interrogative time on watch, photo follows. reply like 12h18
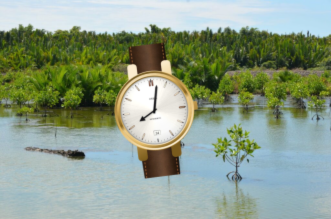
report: 8h02
